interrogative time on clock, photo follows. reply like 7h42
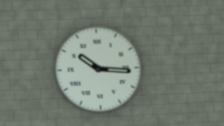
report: 10h16
